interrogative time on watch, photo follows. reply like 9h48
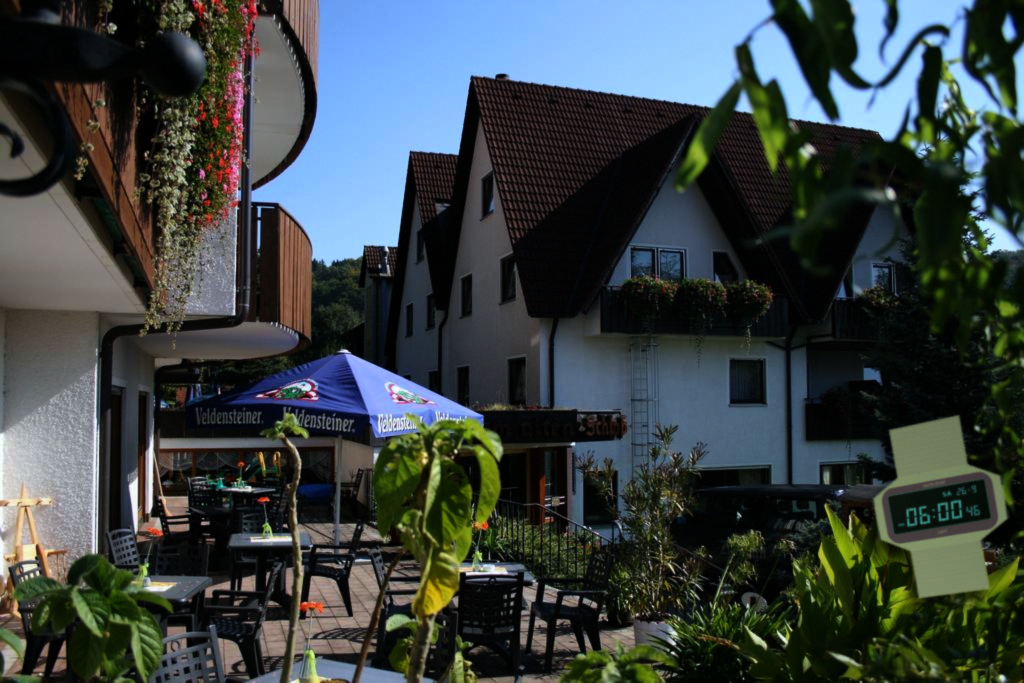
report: 6h00
